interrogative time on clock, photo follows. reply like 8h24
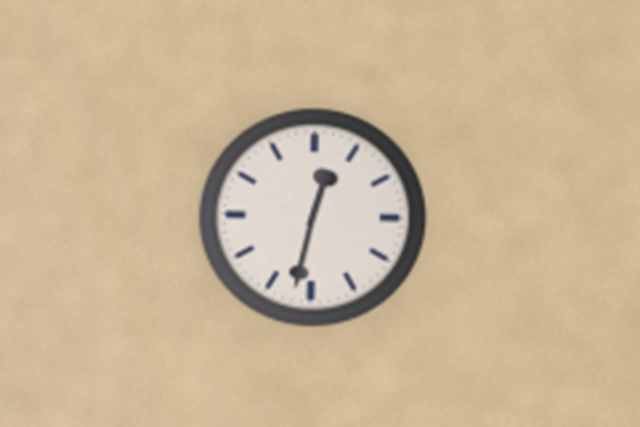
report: 12h32
